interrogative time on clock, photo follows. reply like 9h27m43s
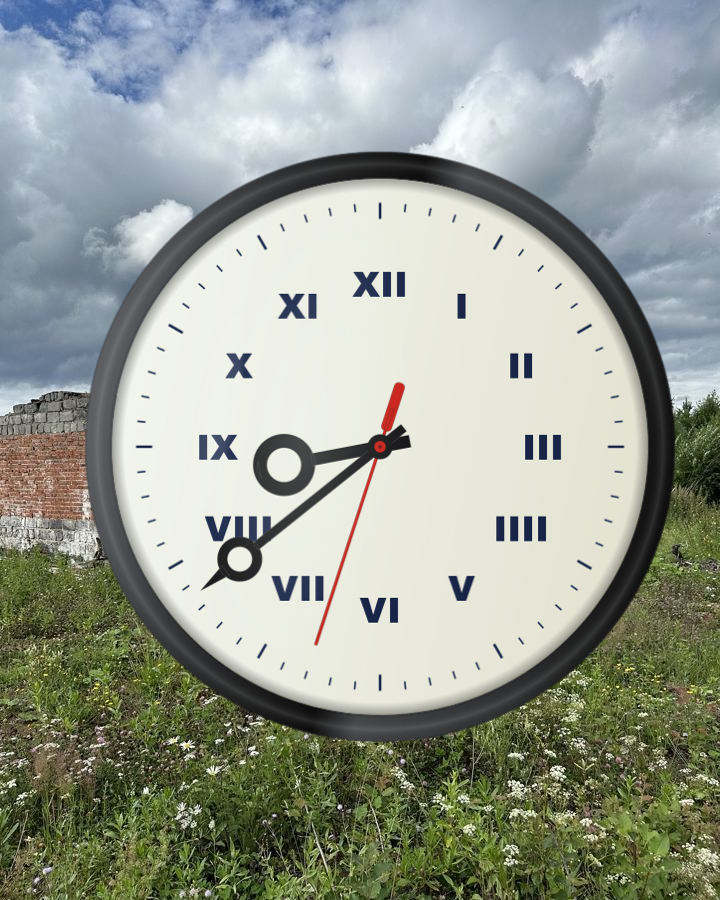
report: 8h38m33s
